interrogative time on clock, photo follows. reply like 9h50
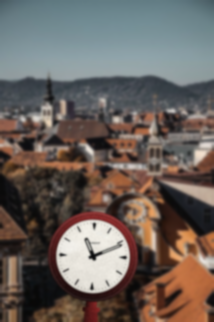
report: 11h11
